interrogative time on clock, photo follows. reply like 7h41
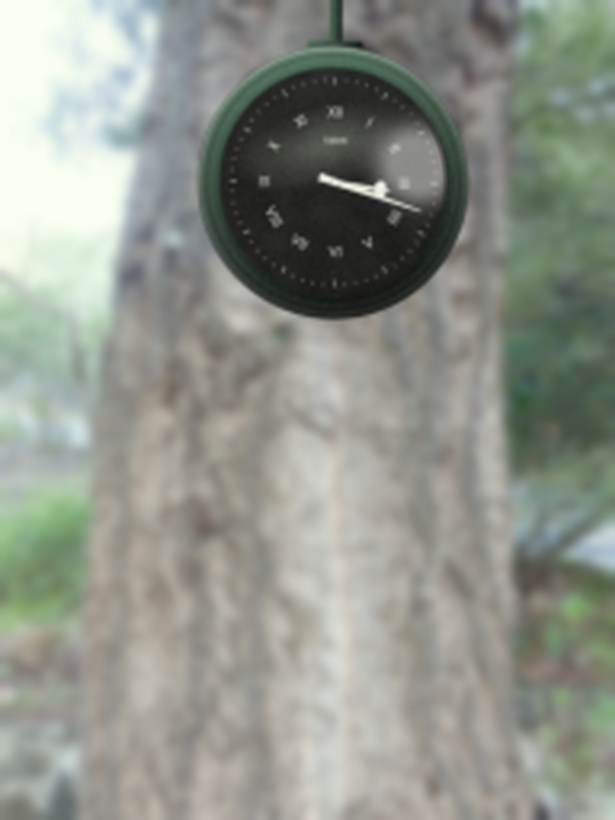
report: 3h18
